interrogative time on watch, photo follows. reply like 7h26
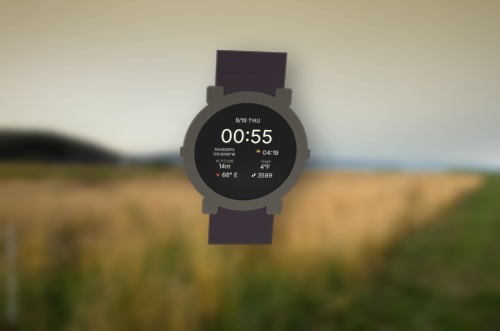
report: 0h55
